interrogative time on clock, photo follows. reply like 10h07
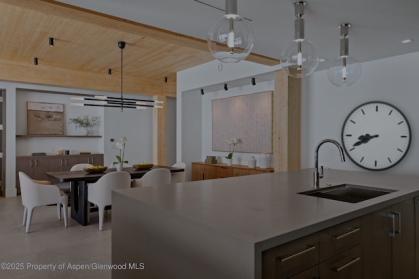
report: 8h41
